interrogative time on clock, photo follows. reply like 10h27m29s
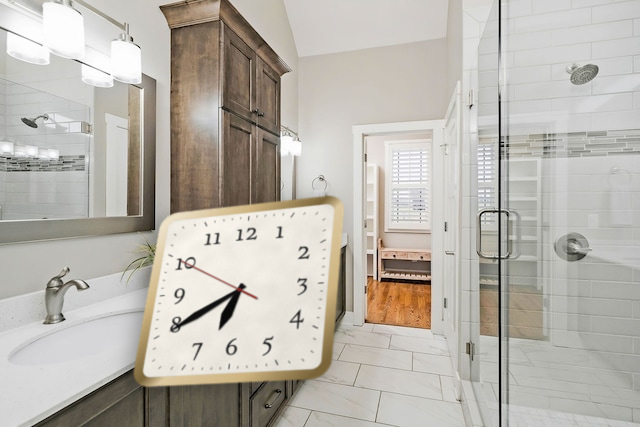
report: 6h39m50s
